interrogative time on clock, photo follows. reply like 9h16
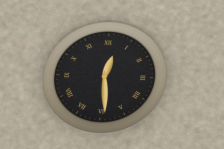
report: 12h29
